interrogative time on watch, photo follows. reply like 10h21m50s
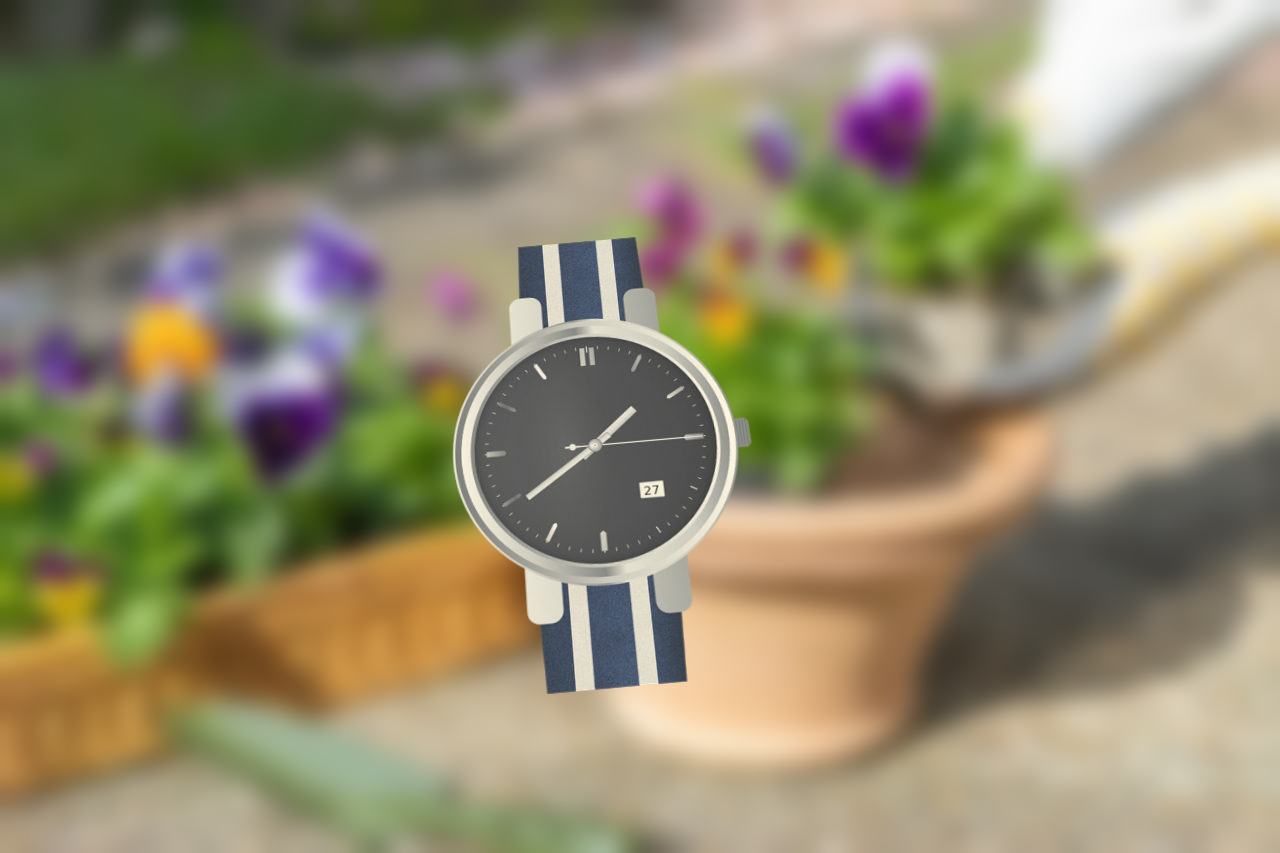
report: 1h39m15s
